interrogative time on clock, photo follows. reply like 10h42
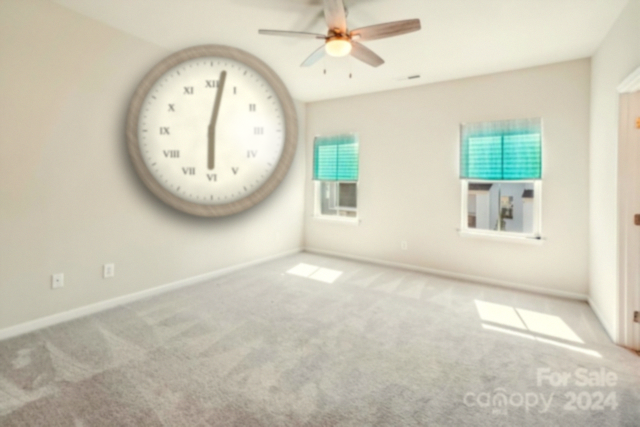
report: 6h02
